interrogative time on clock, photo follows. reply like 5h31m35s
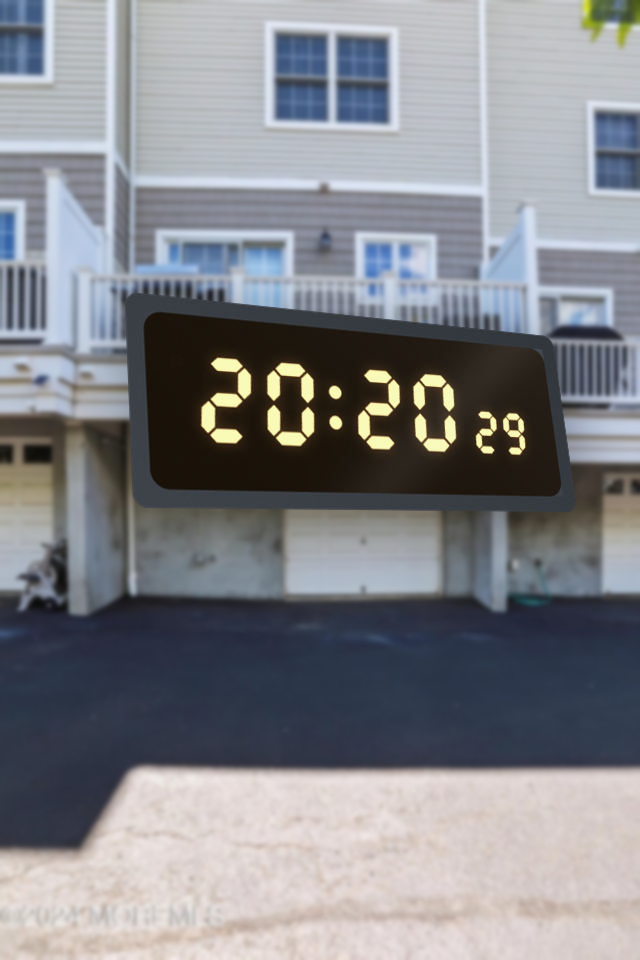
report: 20h20m29s
